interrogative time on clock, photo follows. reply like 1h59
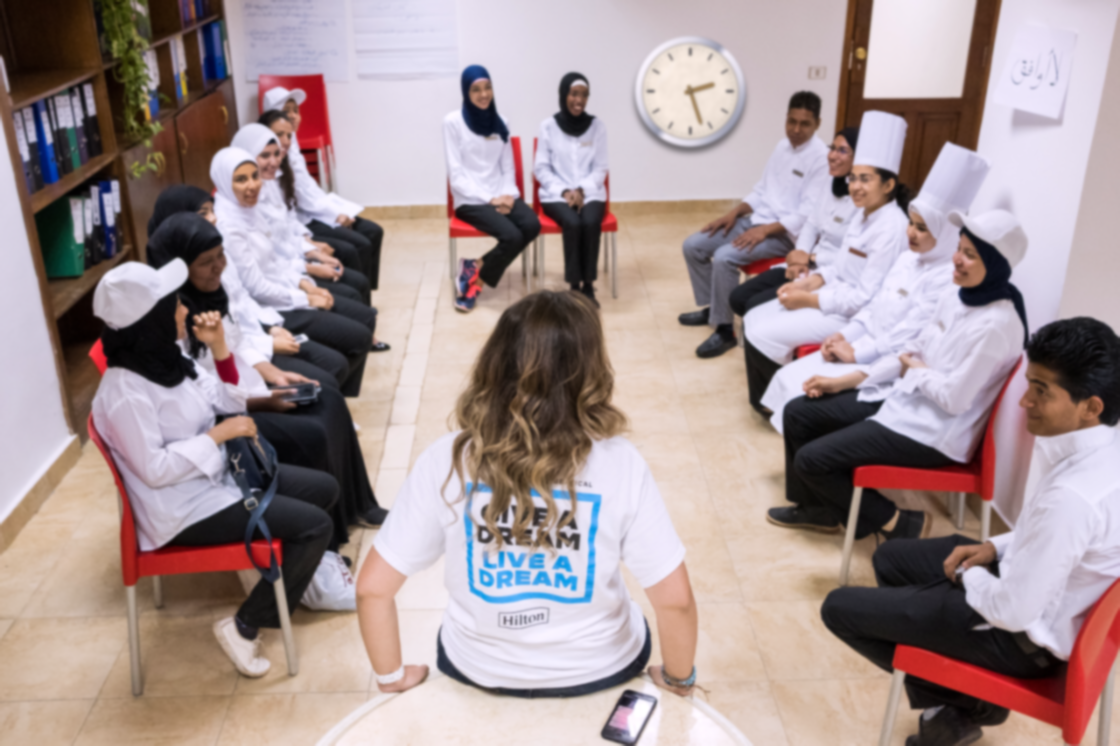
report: 2h27
